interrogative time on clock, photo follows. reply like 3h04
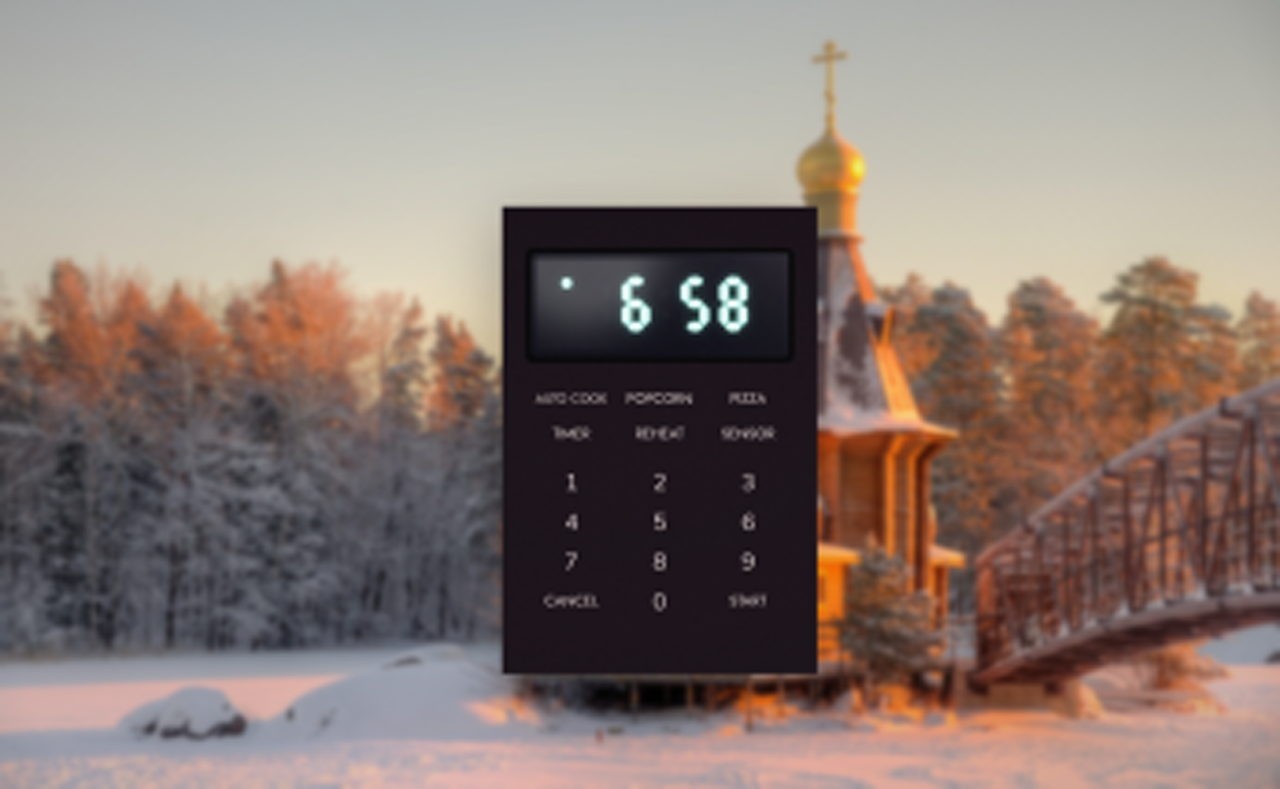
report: 6h58
